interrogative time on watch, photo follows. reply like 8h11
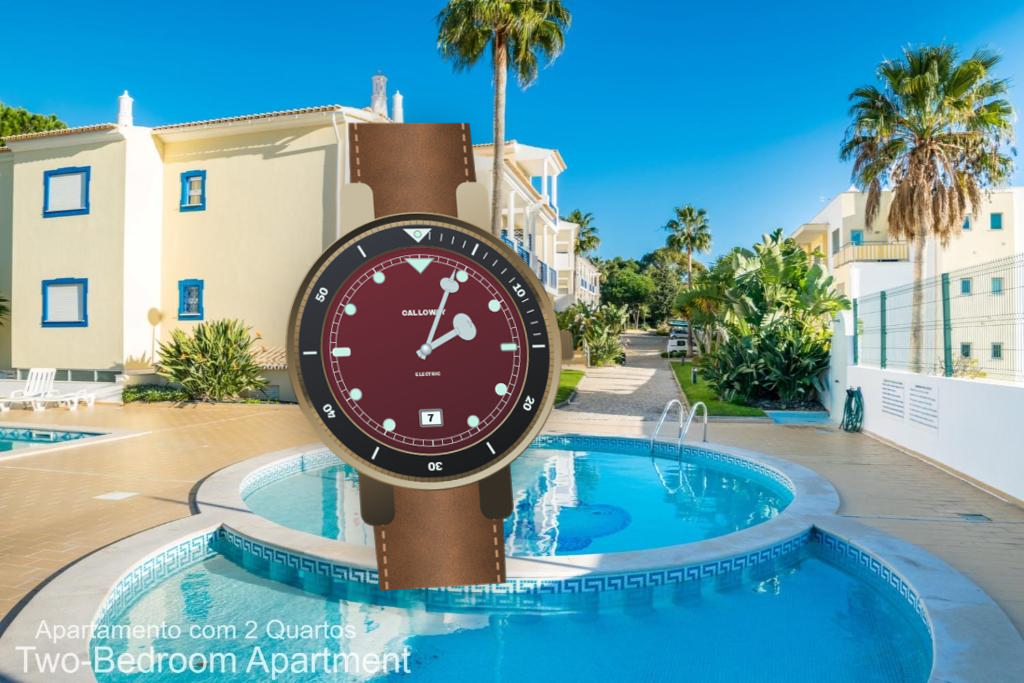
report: 2h04
